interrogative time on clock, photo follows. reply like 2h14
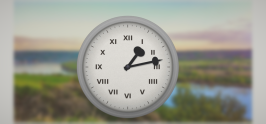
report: 1h13
